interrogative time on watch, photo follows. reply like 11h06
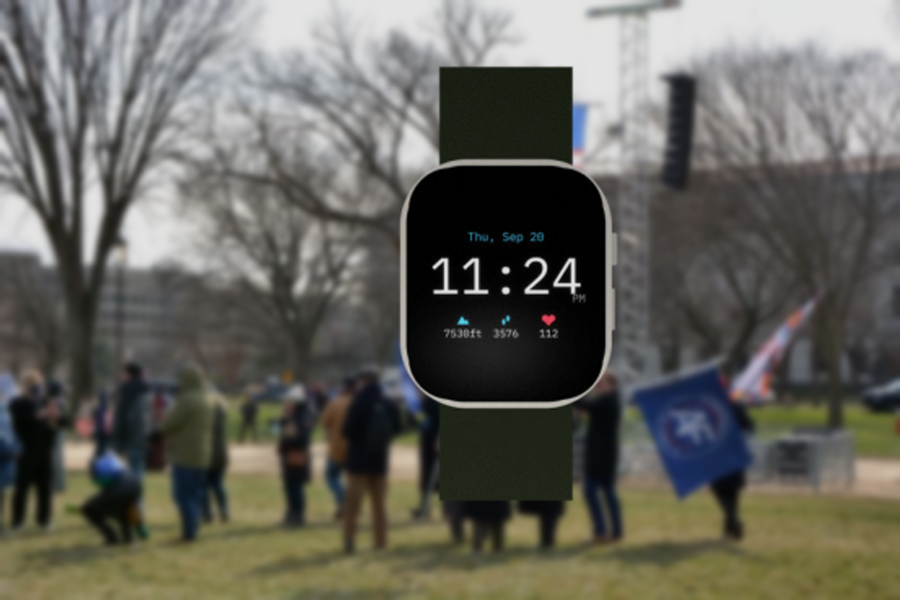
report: 11h24
